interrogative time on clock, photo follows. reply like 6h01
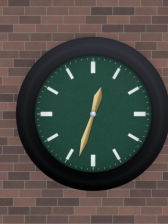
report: 12h33
